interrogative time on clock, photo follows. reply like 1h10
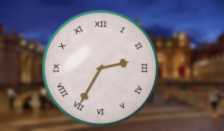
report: 2h35
